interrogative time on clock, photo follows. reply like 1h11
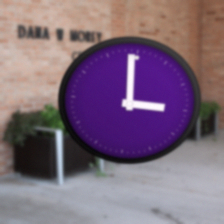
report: 2h59
